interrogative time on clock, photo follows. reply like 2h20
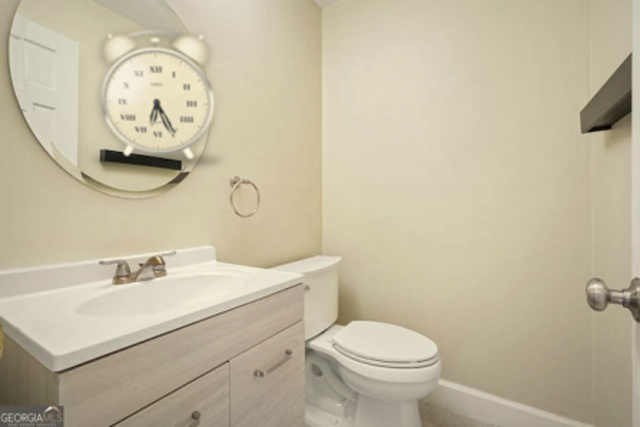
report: 6h26
